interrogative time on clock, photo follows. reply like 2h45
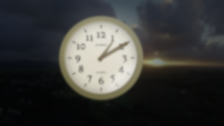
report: 1h10
